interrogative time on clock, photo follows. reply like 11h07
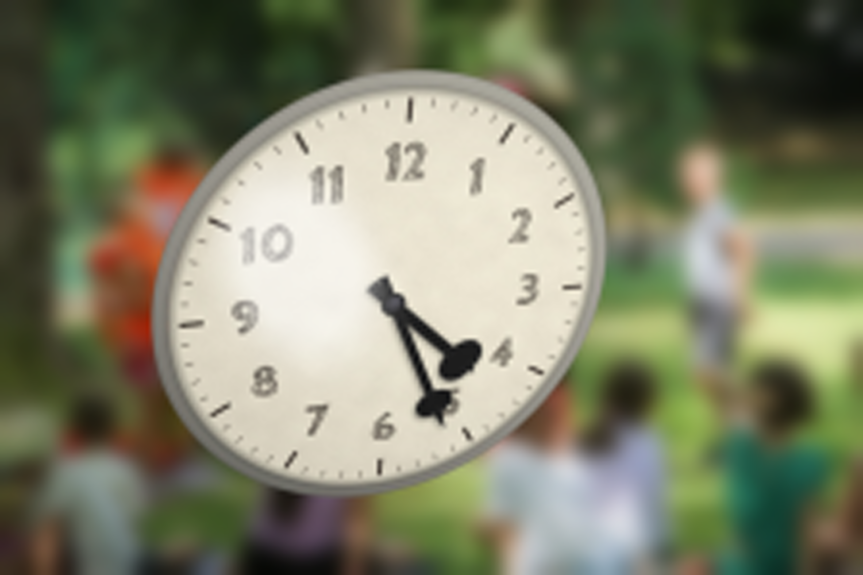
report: 4h26
